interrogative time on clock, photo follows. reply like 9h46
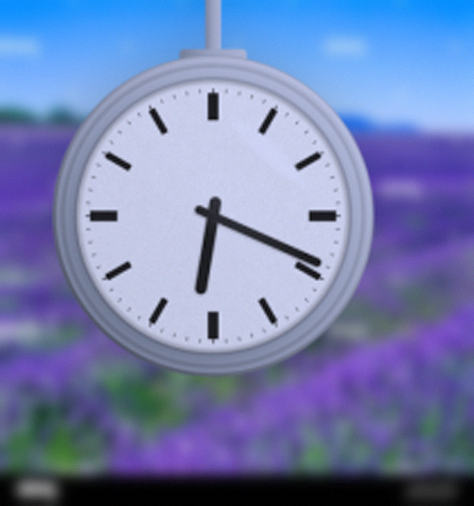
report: 6h19
